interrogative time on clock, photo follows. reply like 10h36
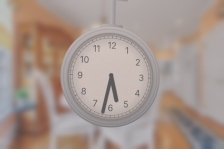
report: 5h32
